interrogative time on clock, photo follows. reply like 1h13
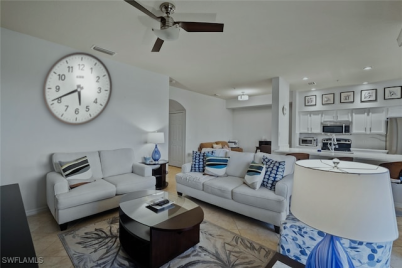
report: 5h41
